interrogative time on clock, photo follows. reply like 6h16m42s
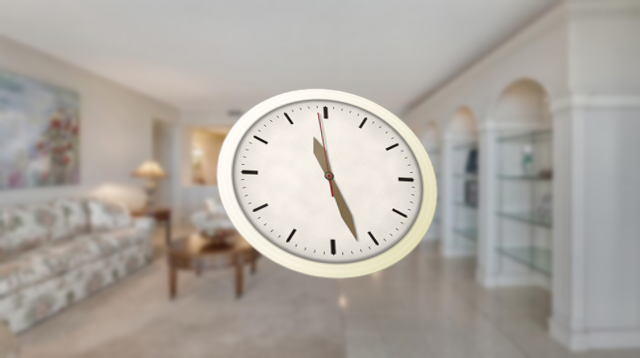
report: 11h26m59s
